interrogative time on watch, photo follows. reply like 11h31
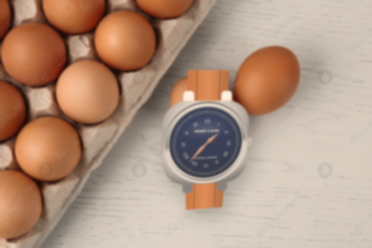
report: 1h37
